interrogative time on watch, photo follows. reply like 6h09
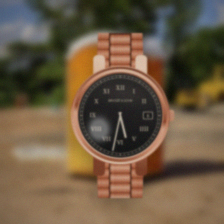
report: 5h32
